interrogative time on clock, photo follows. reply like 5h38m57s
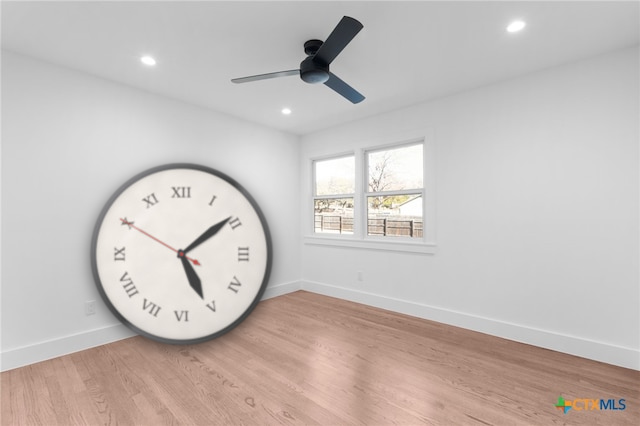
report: 5h08m50s
